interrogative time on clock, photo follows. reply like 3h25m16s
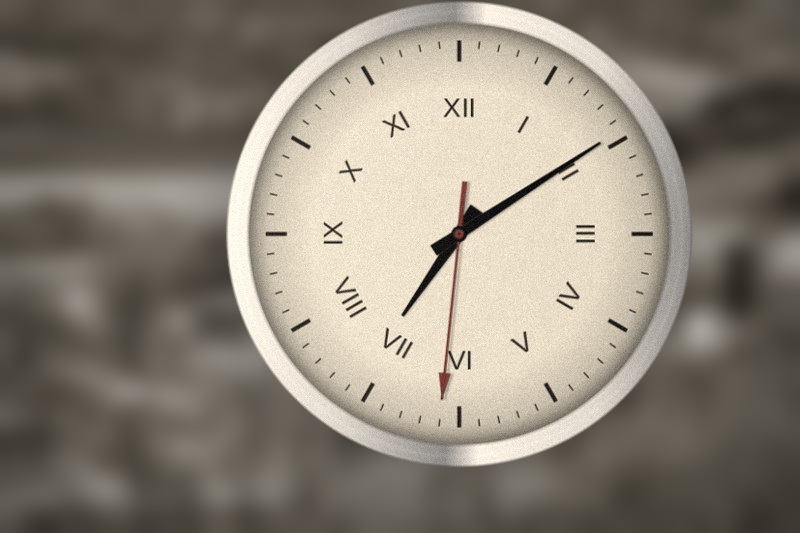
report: 7h09m31s
